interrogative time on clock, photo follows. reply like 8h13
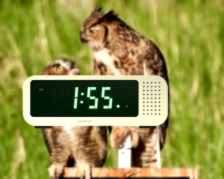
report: 1h55
